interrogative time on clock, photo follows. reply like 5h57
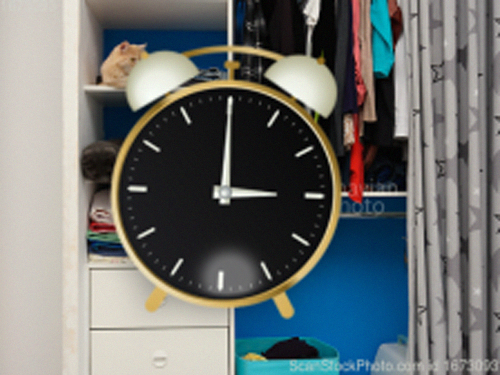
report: 3h00
